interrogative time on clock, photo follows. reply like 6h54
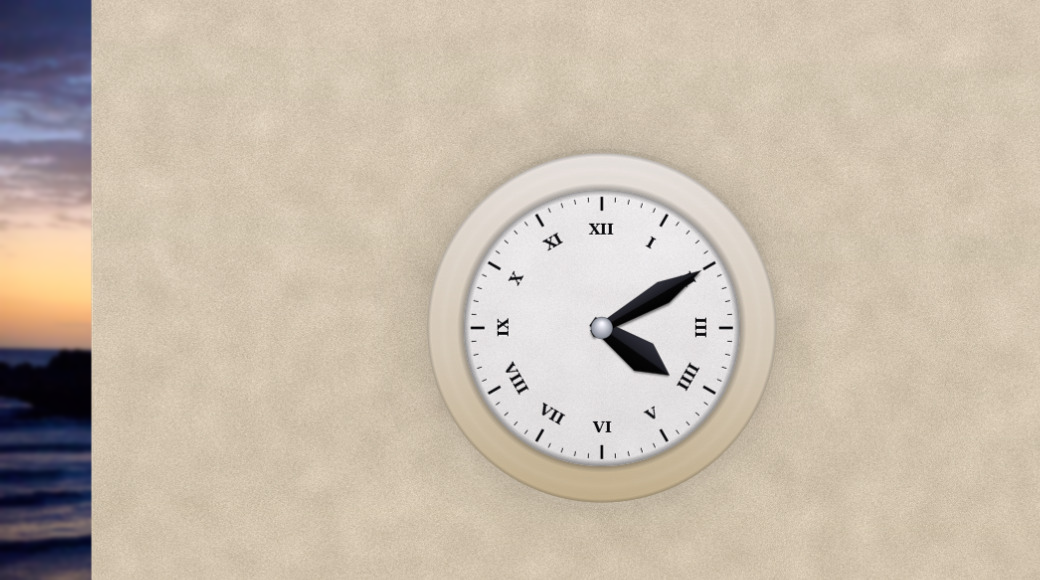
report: 4h10
